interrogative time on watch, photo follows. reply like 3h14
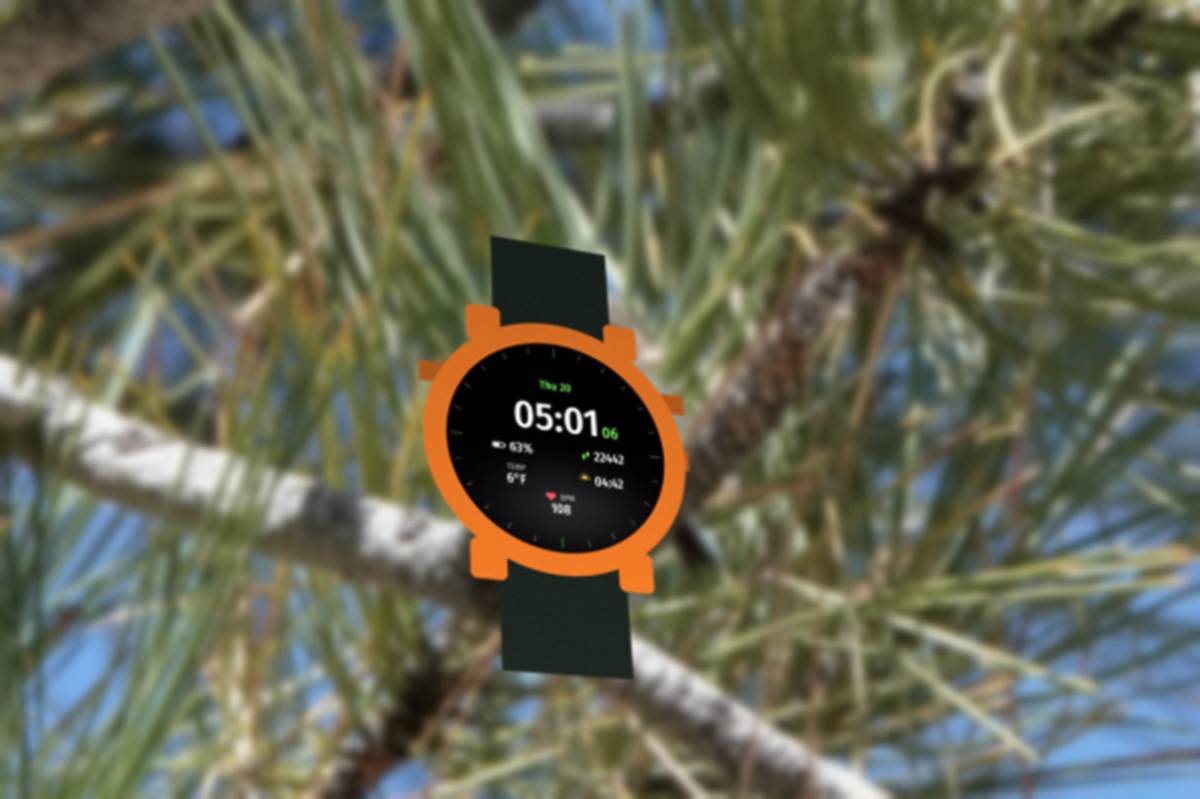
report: 5h01
